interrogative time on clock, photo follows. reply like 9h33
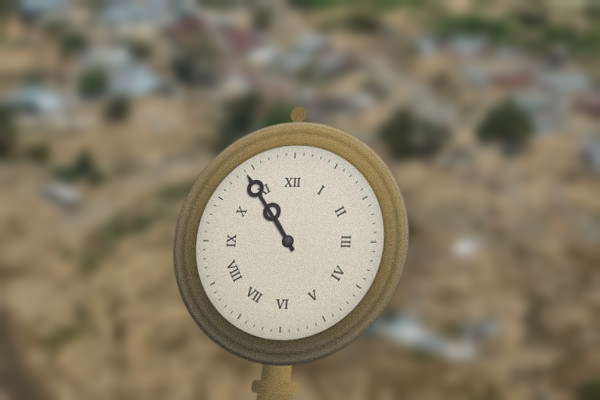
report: 10h54
